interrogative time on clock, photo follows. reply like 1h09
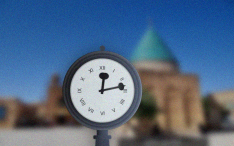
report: 12h13
